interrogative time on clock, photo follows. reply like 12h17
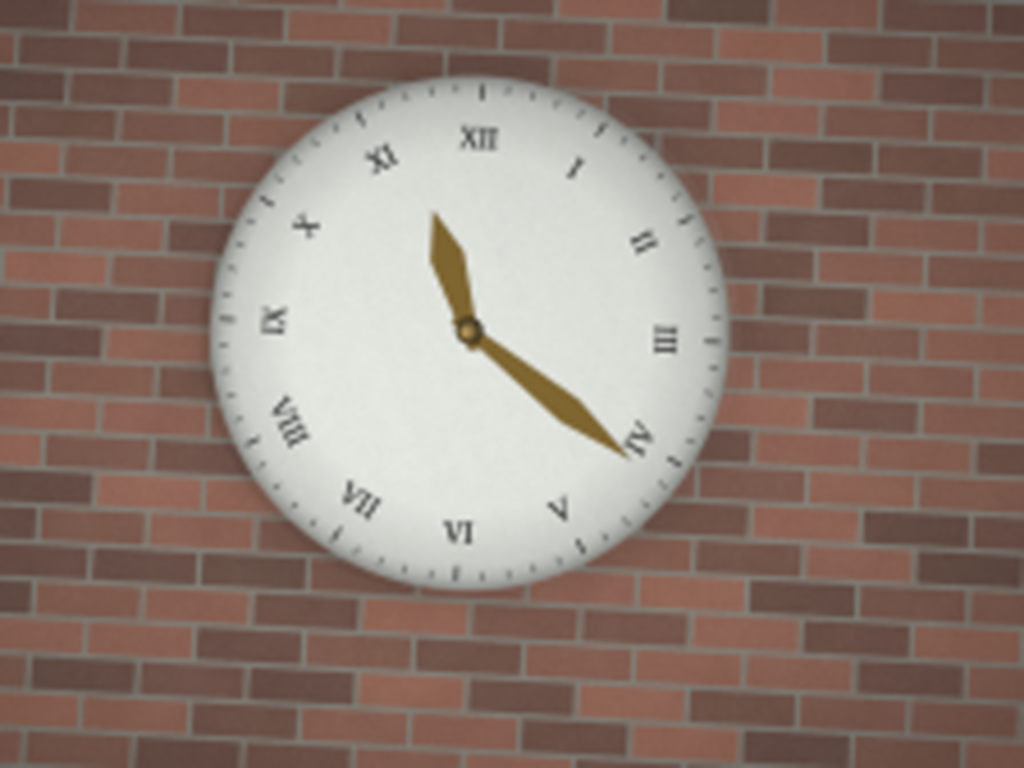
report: 11h21
